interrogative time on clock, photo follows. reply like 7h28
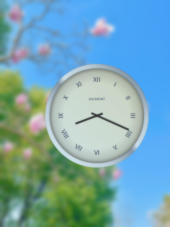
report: 8h19
